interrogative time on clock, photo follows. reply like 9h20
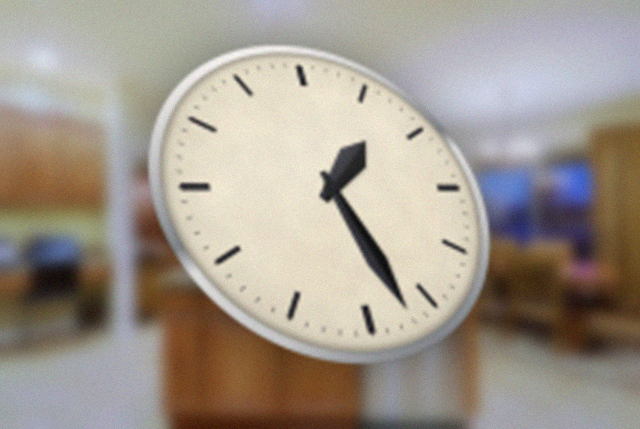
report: 1h27
